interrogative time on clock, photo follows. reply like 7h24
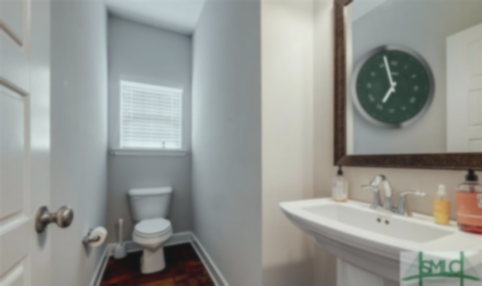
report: 6h57
